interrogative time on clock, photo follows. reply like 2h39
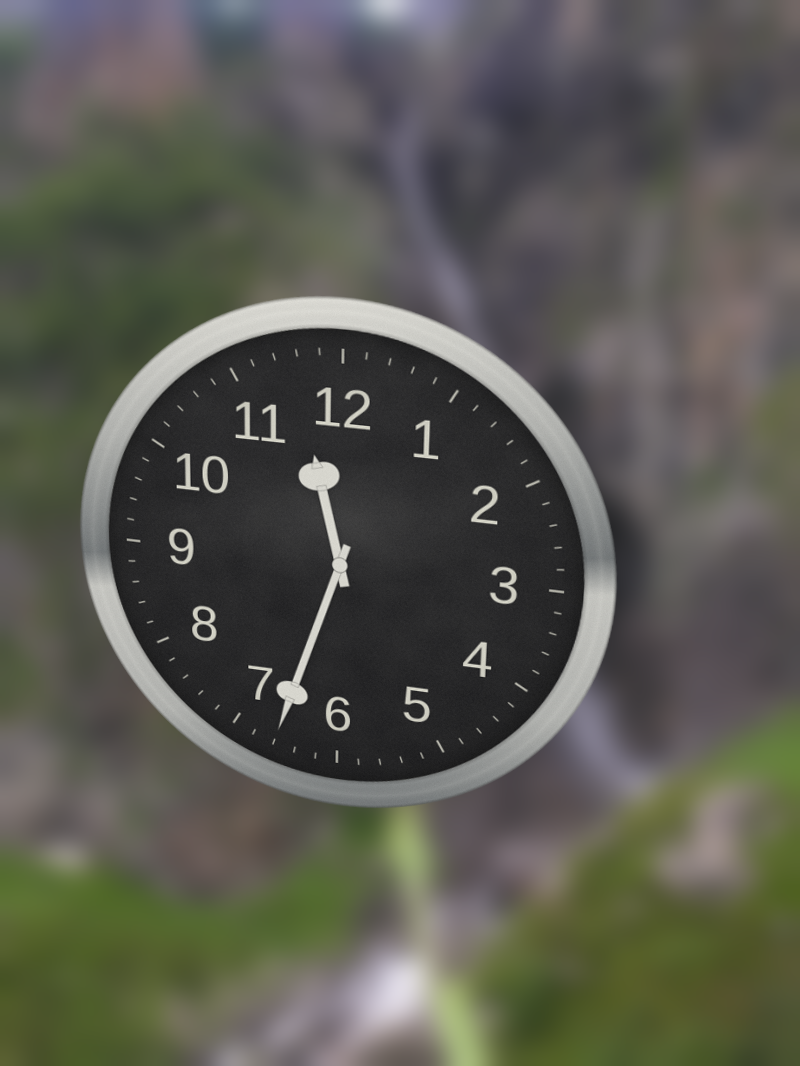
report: 11h33
